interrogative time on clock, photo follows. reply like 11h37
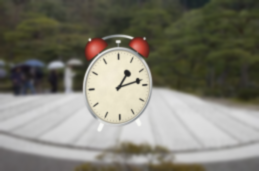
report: 1h13
